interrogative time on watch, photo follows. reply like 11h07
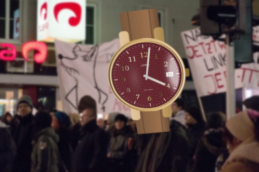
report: 4h02
